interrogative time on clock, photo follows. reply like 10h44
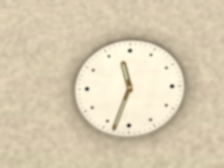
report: 11h33
